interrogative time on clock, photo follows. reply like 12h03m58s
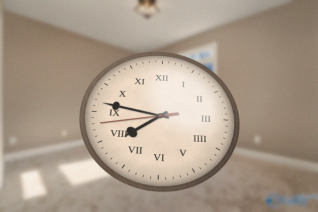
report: 7h46m43s
